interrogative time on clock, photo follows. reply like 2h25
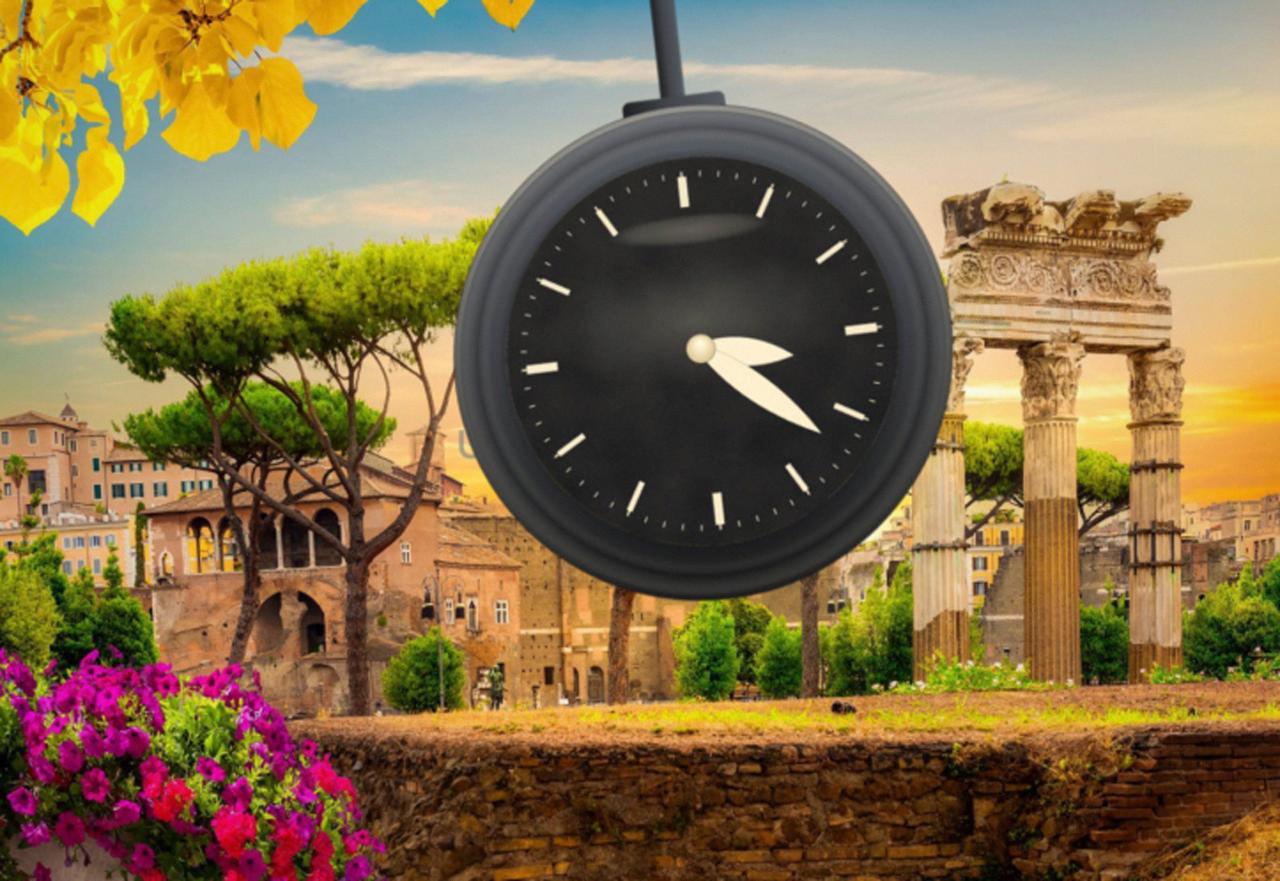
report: 3h22
